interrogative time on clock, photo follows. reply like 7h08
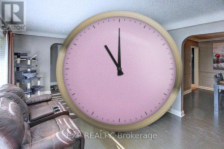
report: 11h00
